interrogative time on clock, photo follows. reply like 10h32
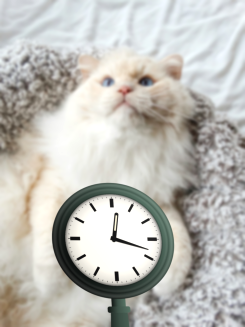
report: 12h18
